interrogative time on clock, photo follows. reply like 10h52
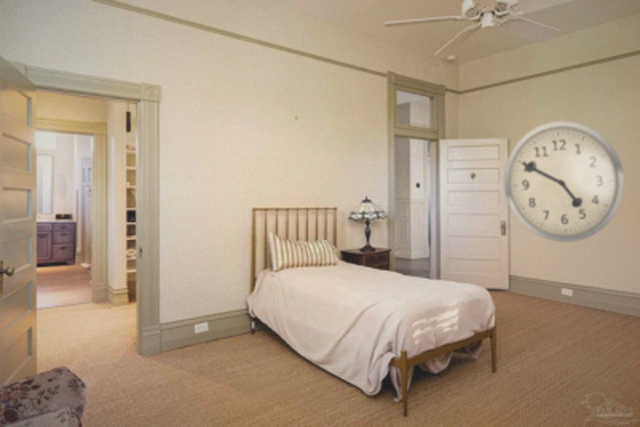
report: 4h50
